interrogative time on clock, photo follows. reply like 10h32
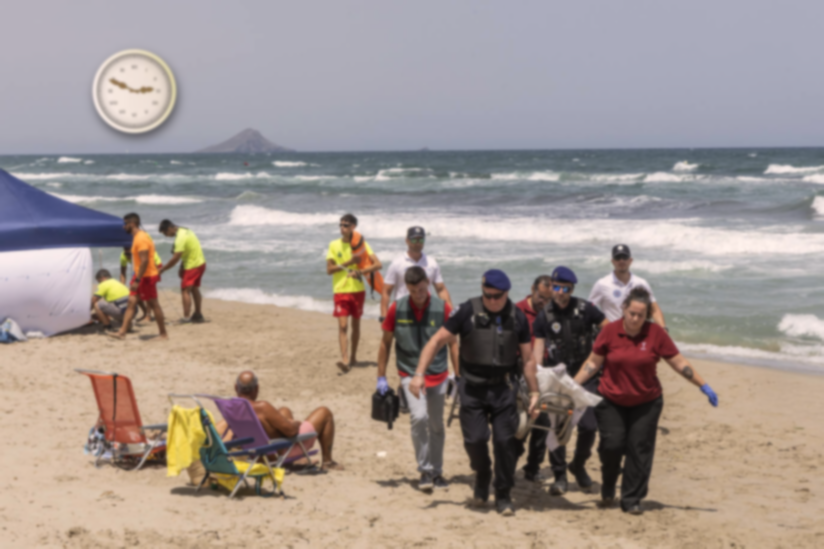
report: 2h49
